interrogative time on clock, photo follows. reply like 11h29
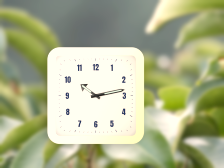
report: 10h13
